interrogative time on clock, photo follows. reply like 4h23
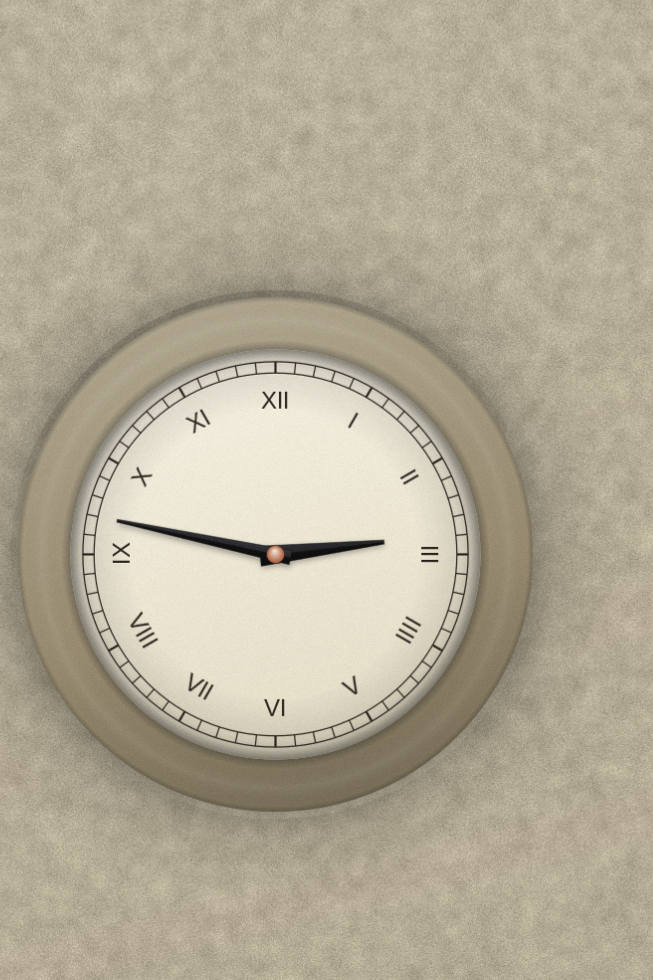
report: 2h47
